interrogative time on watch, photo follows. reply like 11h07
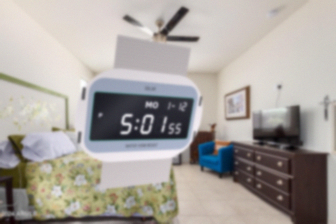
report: 5h01
